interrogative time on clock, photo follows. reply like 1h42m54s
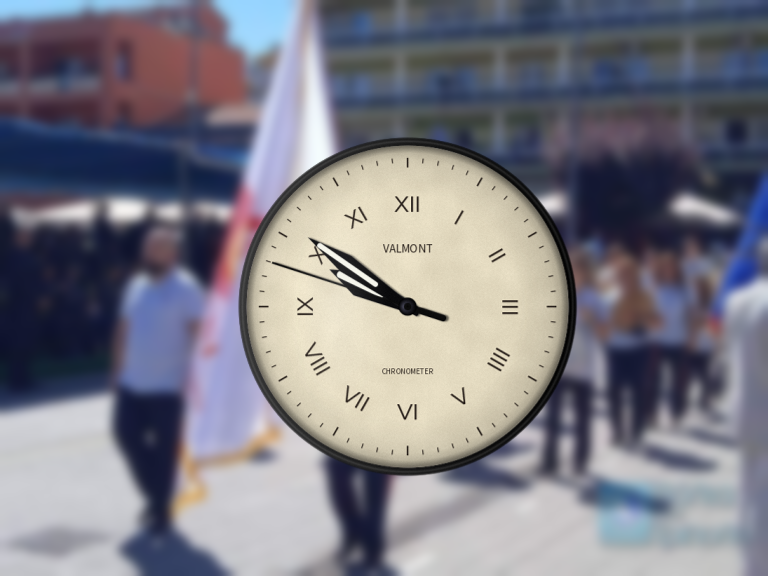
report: 9h50m48s
